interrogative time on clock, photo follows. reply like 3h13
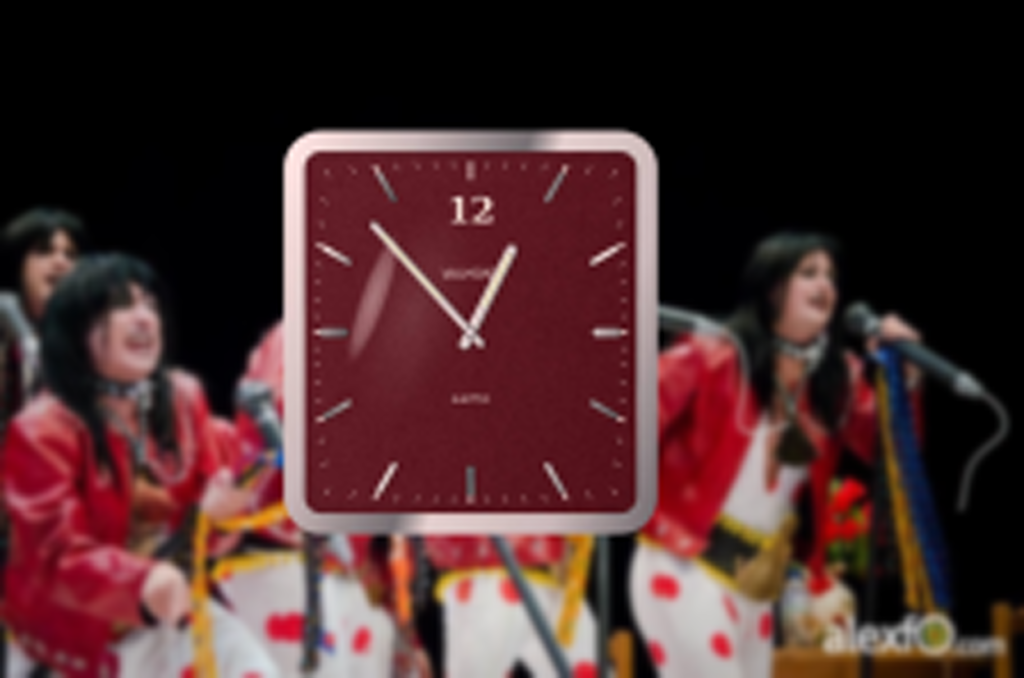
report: 12h53
